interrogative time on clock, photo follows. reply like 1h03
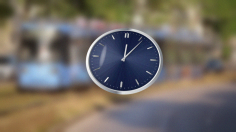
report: 12h06
